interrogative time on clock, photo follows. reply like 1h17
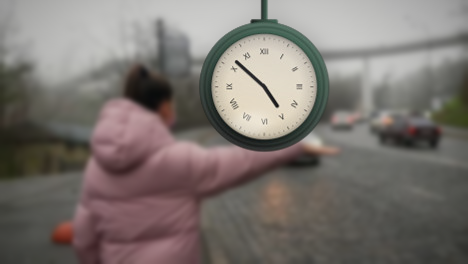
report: 4h52
